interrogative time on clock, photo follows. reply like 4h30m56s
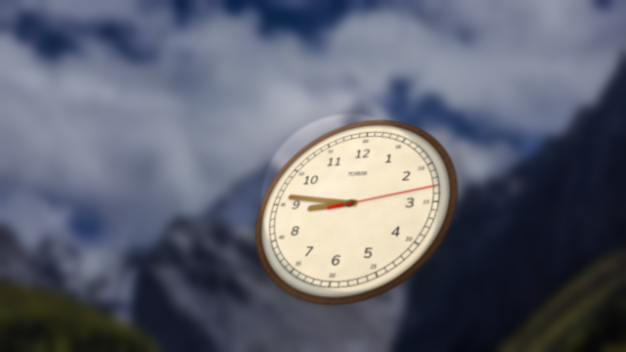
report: 8h46m13s
